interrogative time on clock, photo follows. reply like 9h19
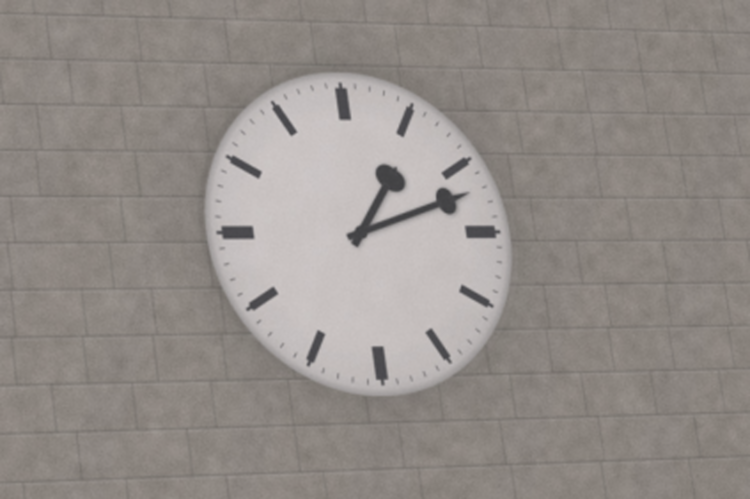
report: 1h12
